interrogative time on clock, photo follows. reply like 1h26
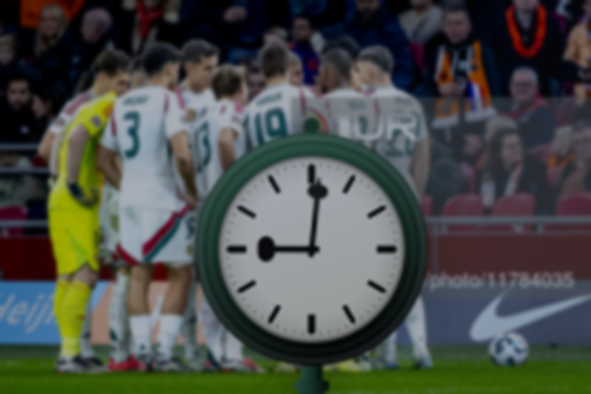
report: 9h01
